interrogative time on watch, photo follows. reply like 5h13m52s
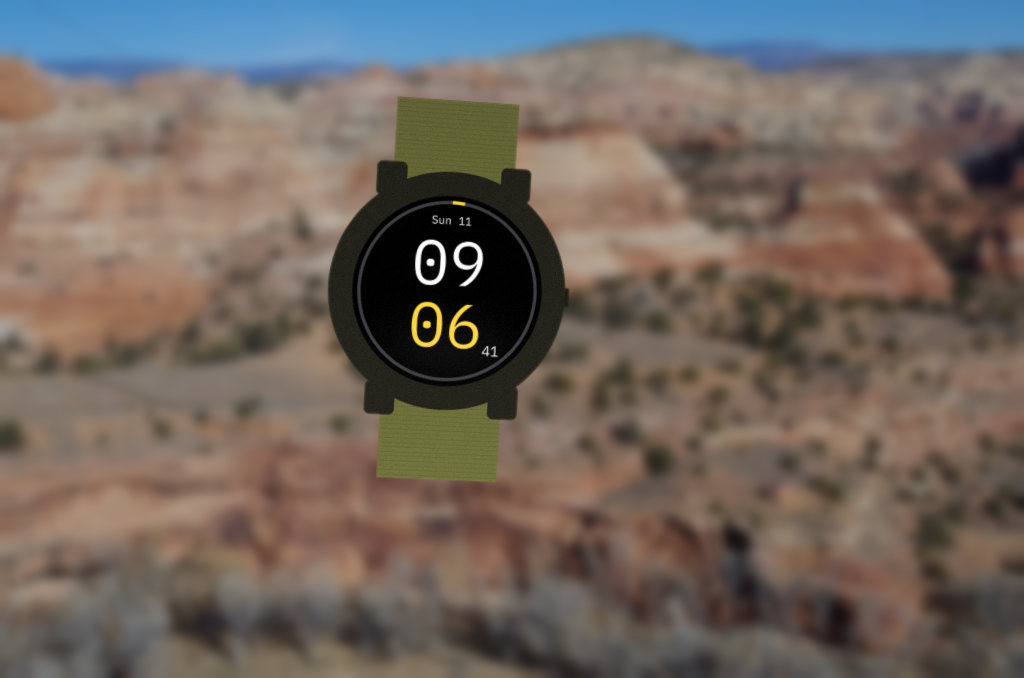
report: 9h06m41s
